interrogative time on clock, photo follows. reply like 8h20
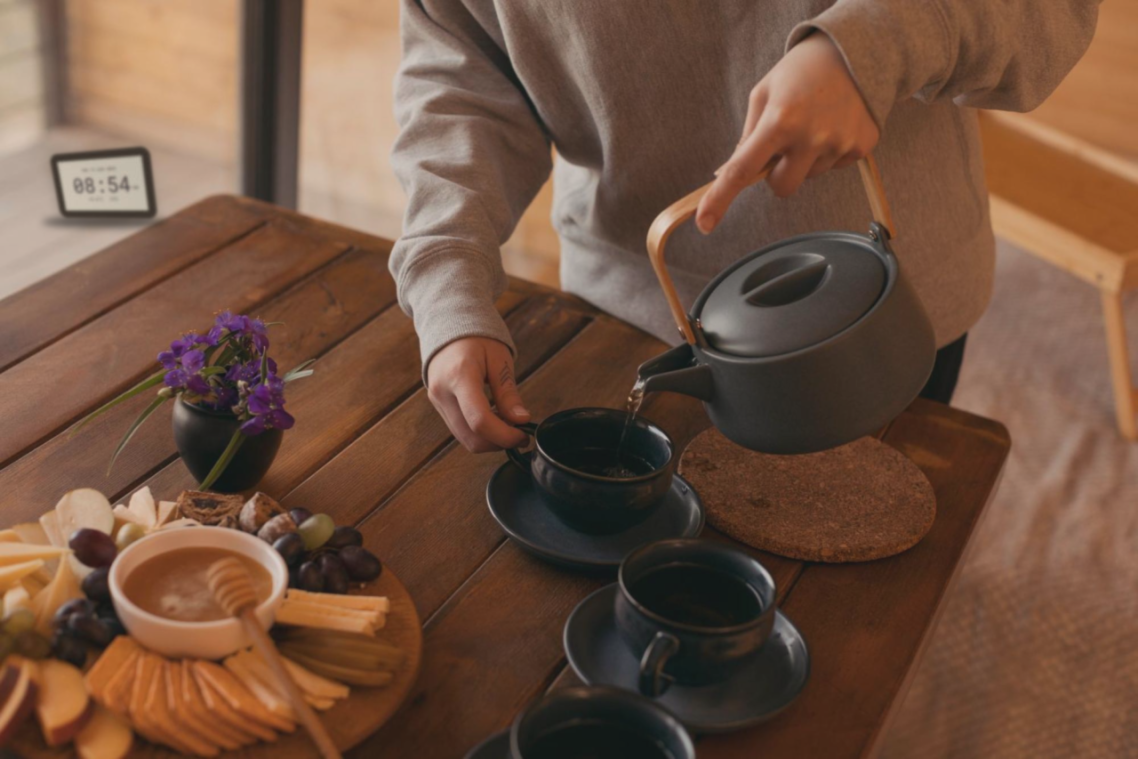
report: 8h54
